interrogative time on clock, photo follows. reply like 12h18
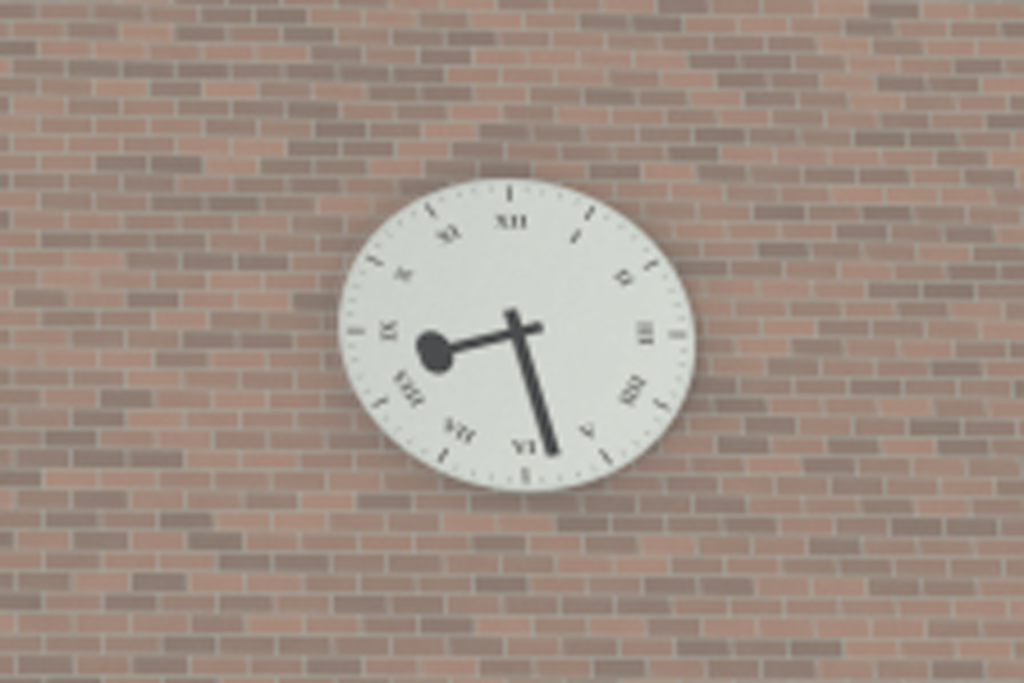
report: 8h28
